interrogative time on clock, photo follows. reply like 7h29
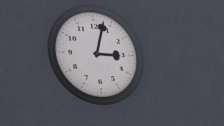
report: 3h03
